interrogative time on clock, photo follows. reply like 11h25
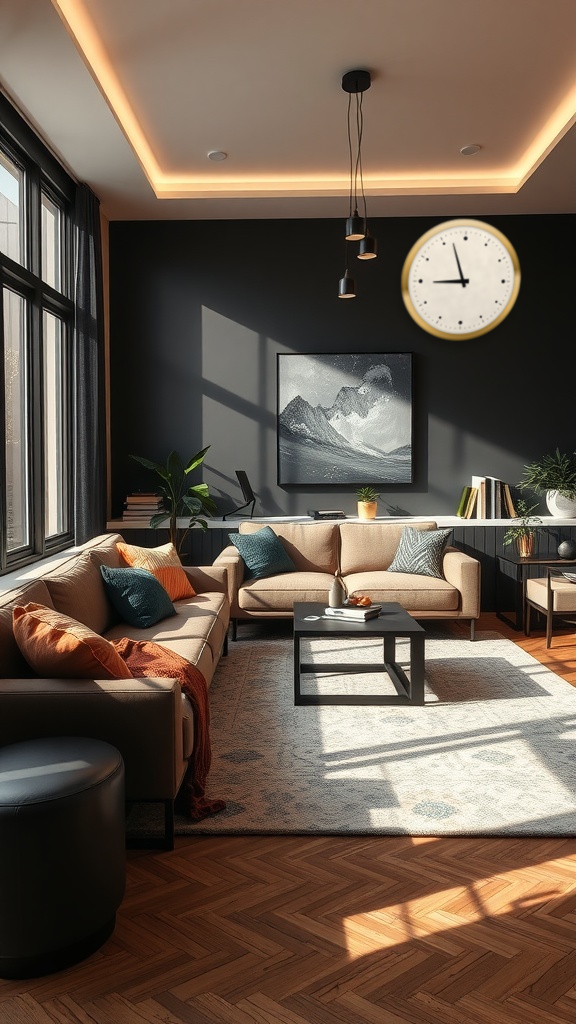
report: 8h57
